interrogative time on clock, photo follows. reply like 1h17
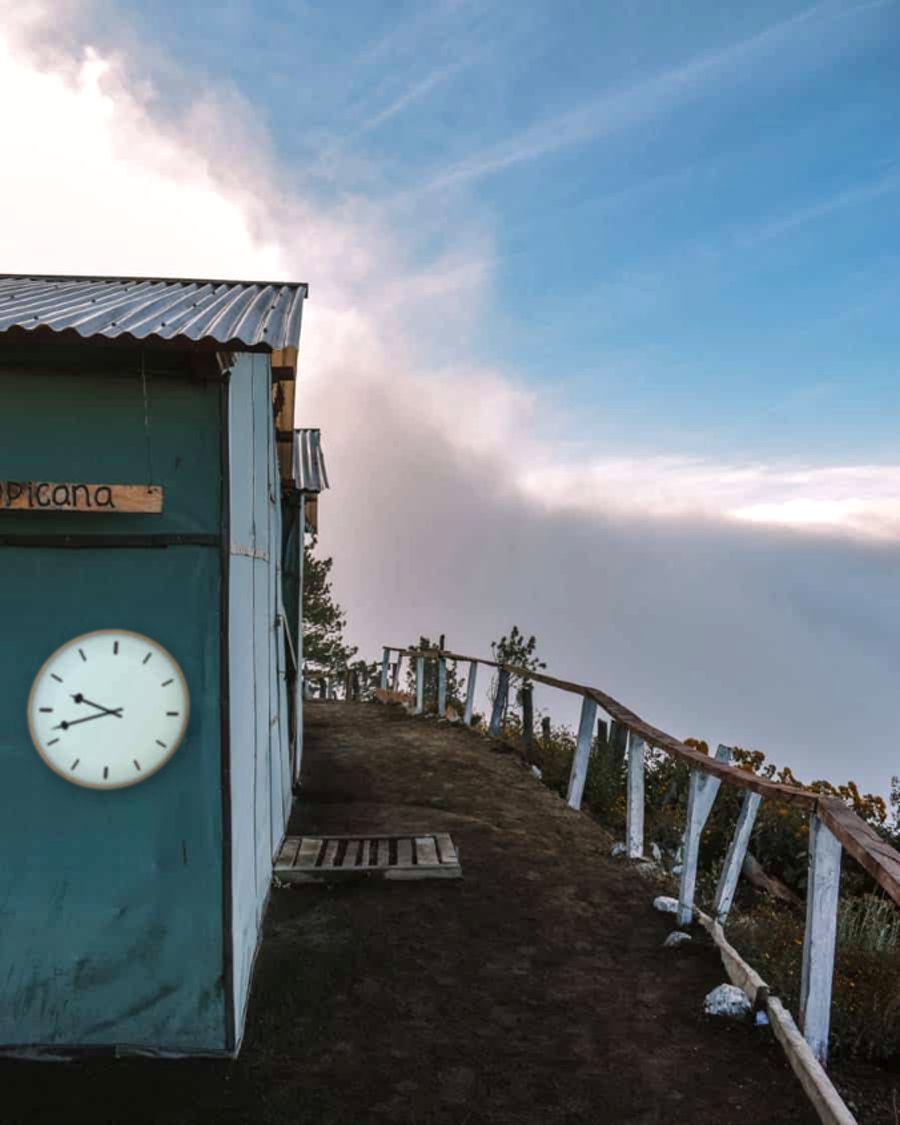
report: 9h42
